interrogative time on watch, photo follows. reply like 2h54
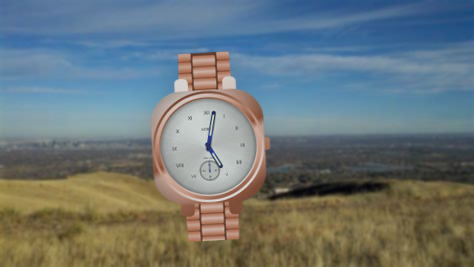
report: 5h02
